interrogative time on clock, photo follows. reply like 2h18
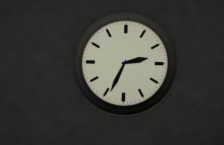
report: 2h34
